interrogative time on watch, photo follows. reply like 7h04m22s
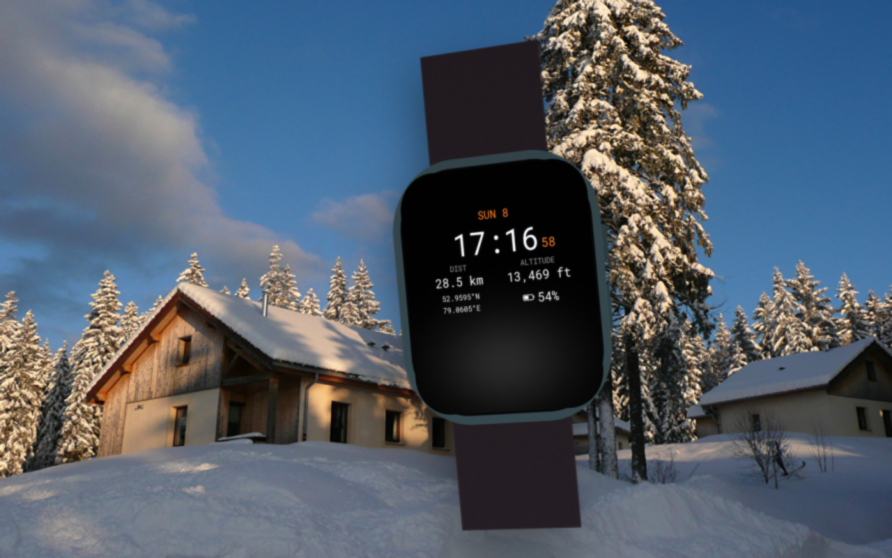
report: 17h16m58s
